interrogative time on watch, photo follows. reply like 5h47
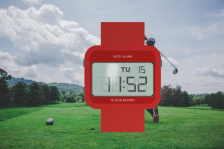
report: 11h52
